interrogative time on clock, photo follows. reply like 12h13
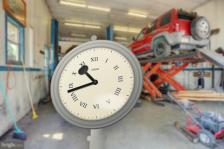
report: 10h43
